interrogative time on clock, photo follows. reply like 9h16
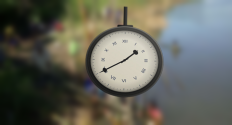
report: 1h40
